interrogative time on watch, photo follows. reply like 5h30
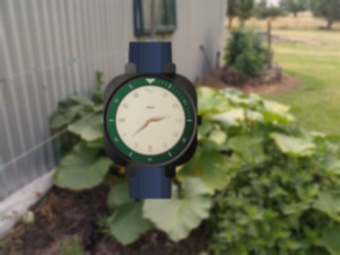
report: 2h38
